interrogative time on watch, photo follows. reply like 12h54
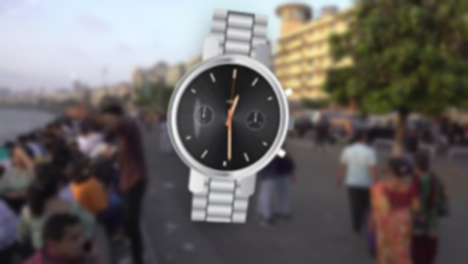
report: 12h29
